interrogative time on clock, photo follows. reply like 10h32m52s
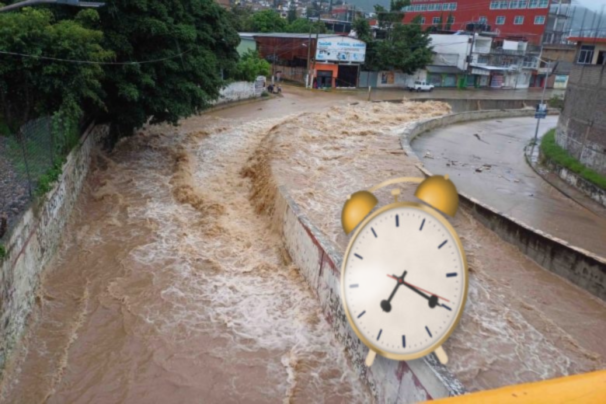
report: 7h20m19s
